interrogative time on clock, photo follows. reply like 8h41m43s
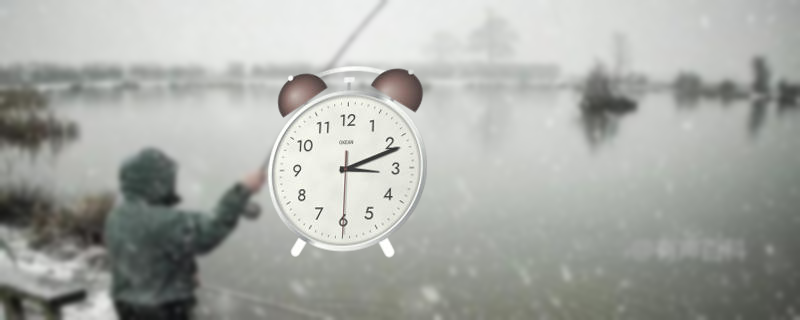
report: 3h11m30s
